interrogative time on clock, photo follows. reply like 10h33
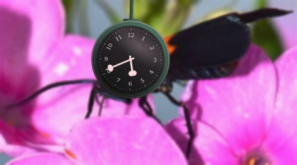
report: 5h41
